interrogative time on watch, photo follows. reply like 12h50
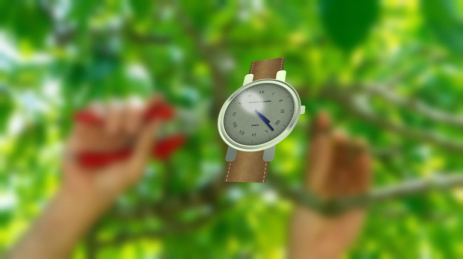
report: 4h23
